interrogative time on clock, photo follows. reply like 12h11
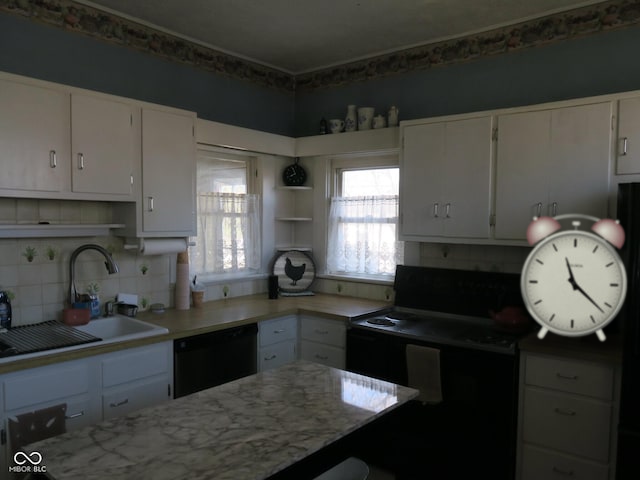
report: 11h22
